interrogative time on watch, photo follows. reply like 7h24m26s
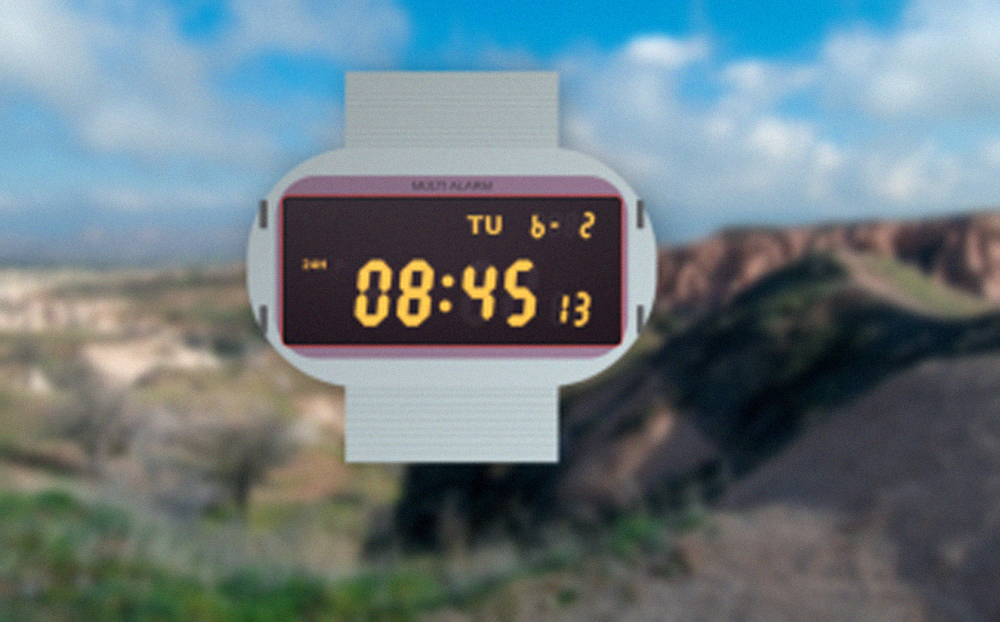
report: 8h45m13s
